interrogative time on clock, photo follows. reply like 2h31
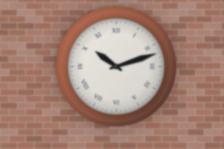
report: 10h12
